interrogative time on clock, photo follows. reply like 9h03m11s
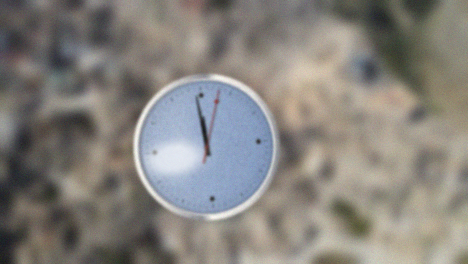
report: 11h59m03s
